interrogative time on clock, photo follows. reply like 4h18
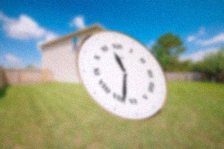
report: 11h33
